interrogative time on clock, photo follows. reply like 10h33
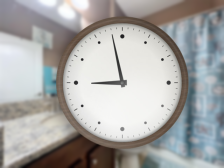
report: 8h58
